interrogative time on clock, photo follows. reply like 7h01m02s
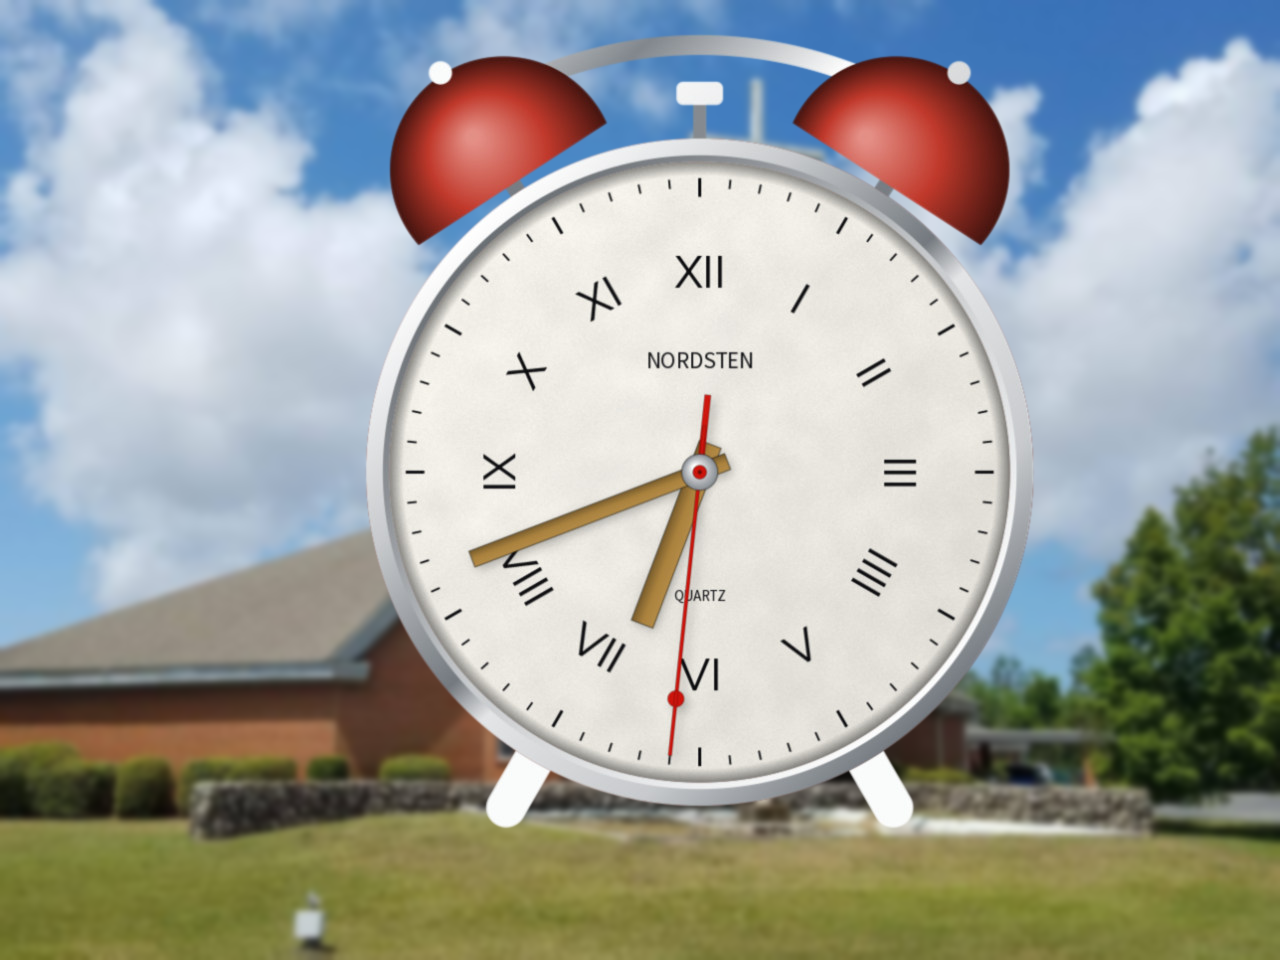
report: 6h41m31s
